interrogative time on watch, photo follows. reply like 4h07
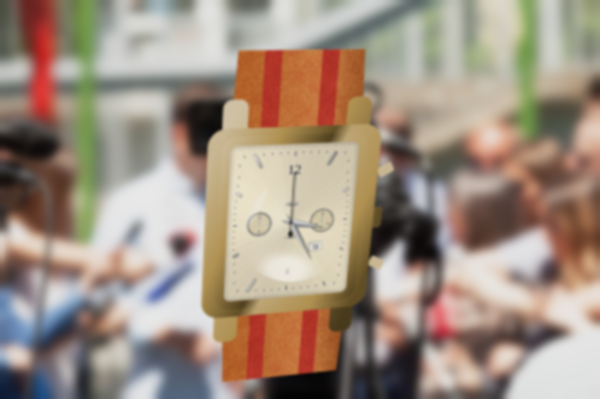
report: 3h25
